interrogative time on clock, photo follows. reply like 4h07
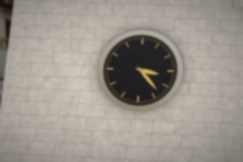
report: 3h23
